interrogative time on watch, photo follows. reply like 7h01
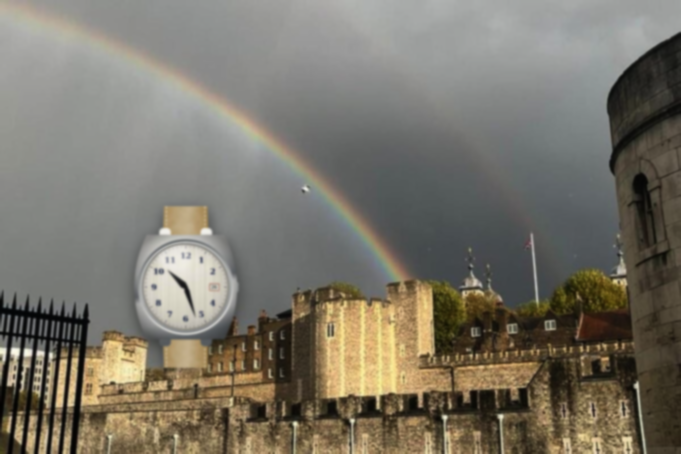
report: 10h27
